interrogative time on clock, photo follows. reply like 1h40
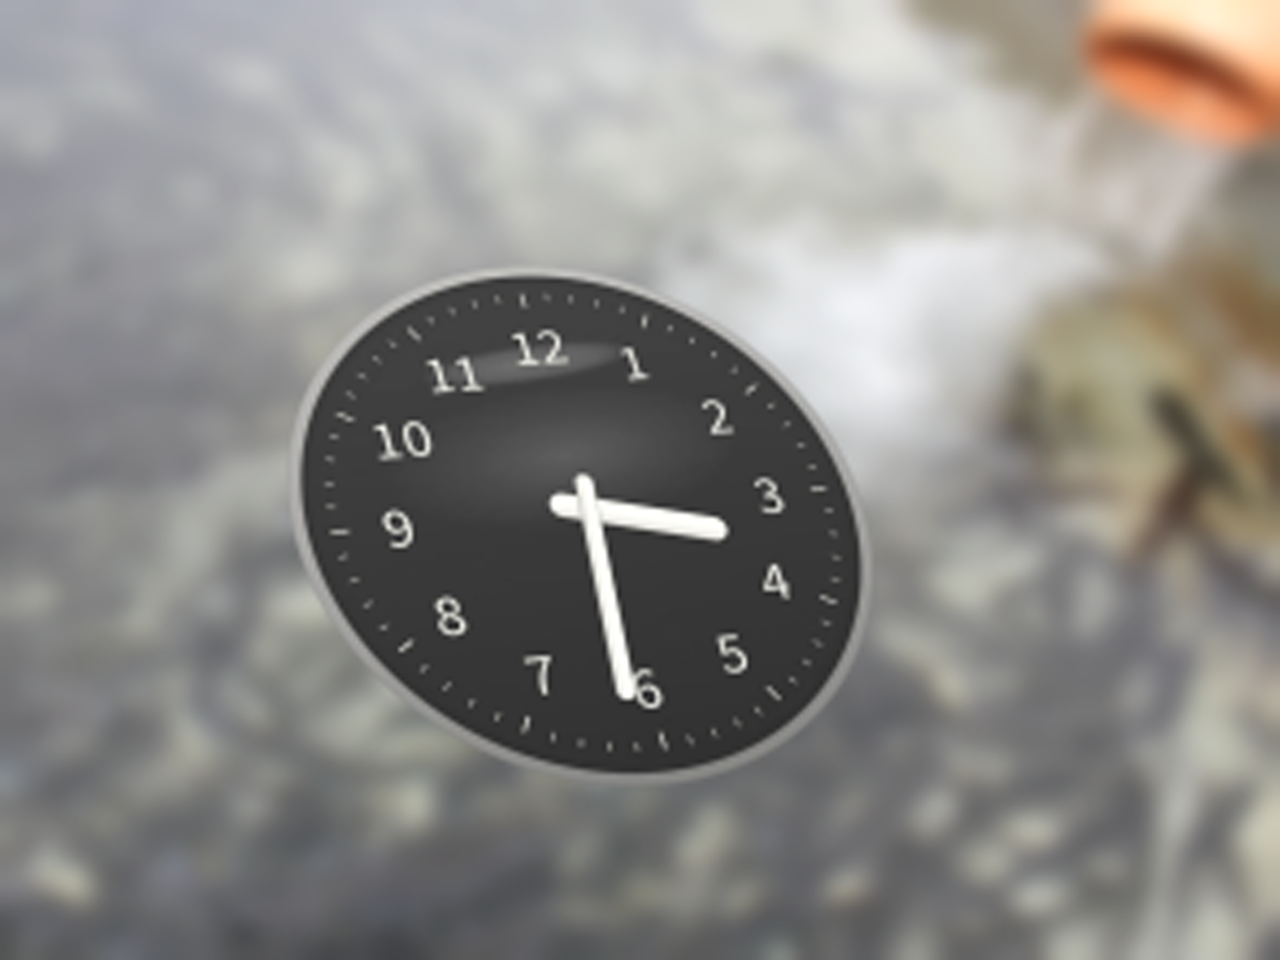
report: 3h31
